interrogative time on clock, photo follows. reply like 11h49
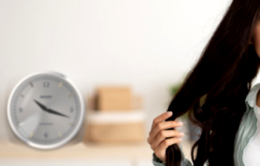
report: 10h18
